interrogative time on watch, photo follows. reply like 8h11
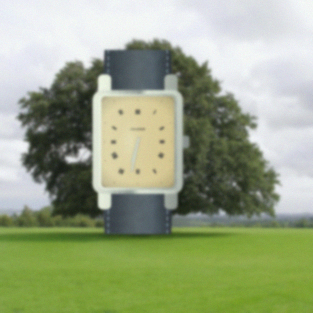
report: 6h32
